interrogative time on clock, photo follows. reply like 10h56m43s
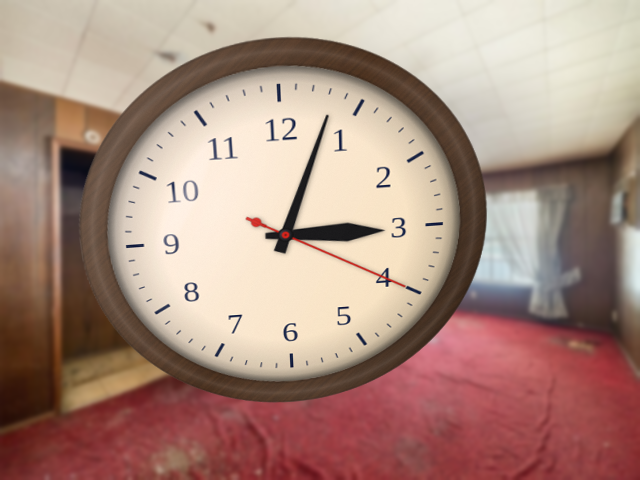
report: 3h03m20s
